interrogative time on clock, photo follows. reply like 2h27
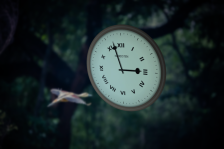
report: 2h57
